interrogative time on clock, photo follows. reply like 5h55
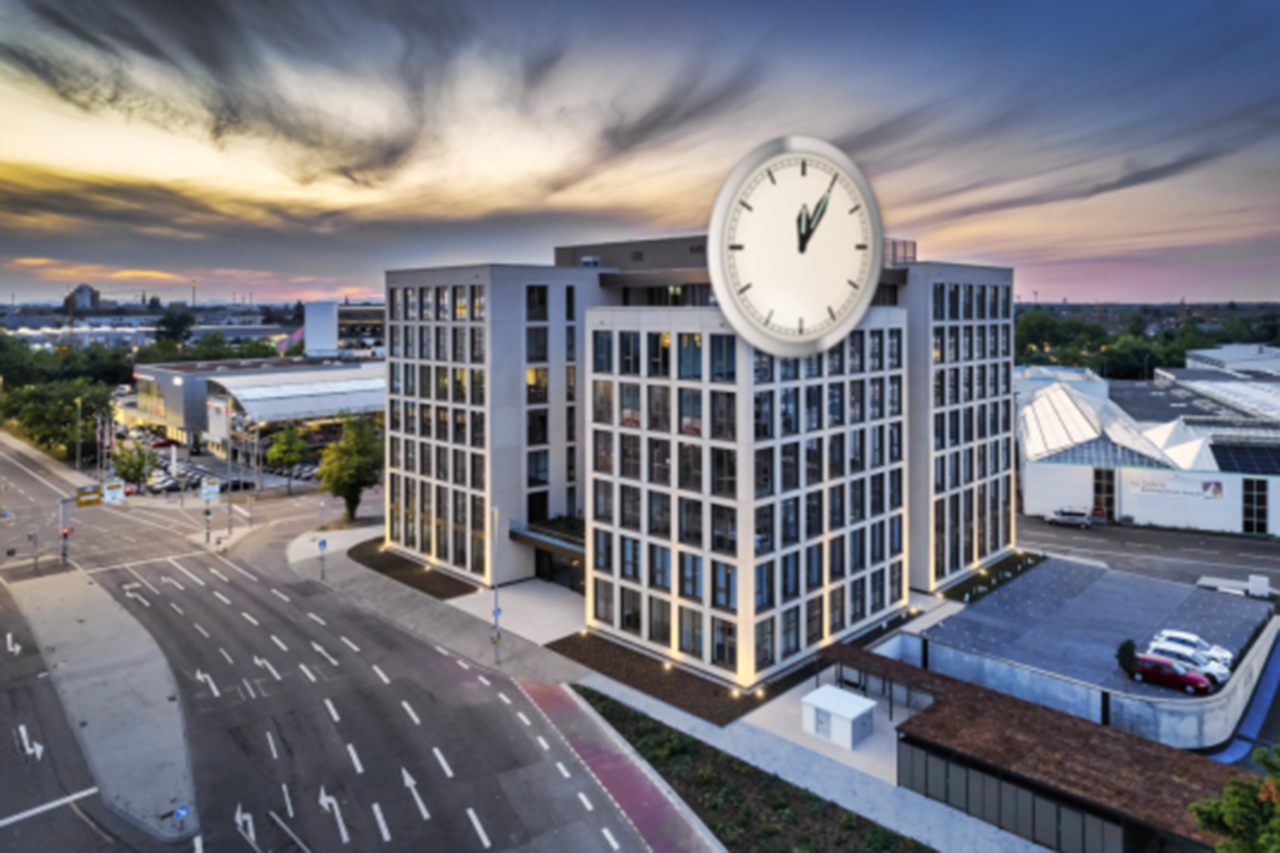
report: 12h05
